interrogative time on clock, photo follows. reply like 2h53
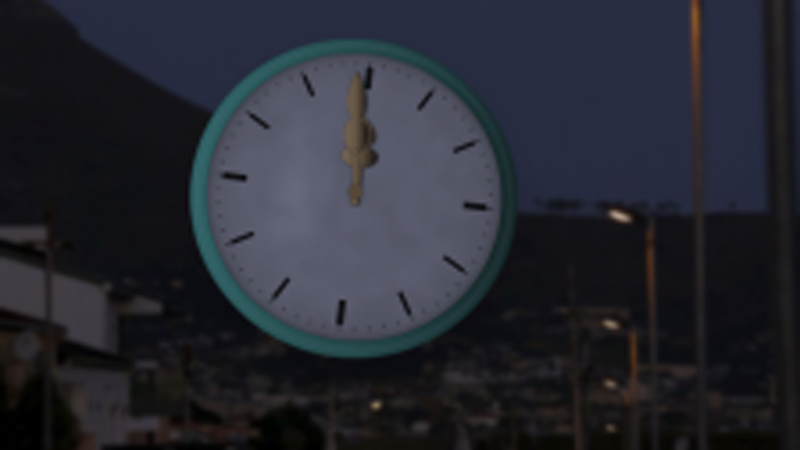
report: 11h59
